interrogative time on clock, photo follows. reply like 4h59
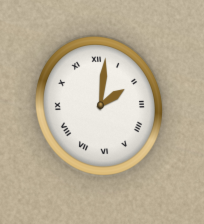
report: 2h02
